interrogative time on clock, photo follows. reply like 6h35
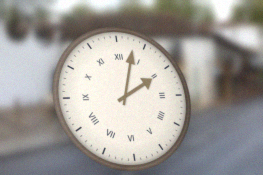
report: 2h03
